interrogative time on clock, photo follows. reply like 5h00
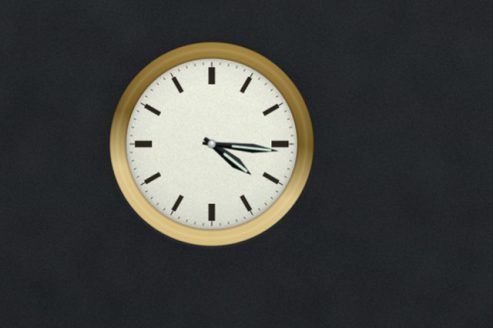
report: 4h16
